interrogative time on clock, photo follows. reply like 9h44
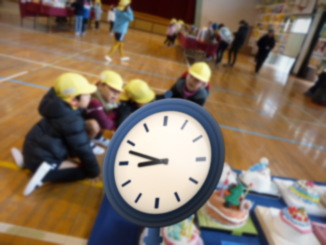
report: 8h48
